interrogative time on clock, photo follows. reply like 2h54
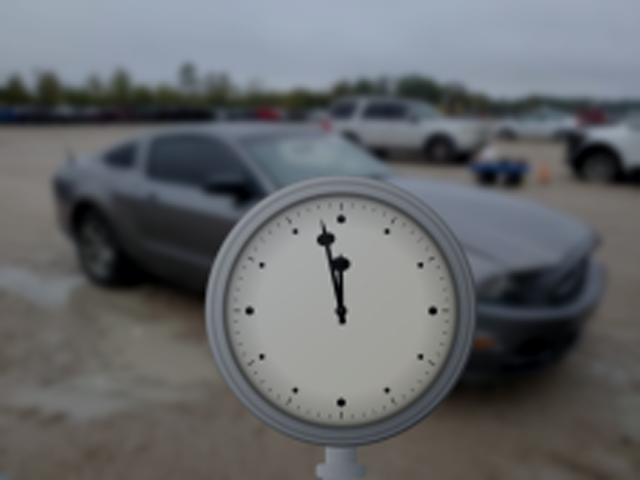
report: 11h58
